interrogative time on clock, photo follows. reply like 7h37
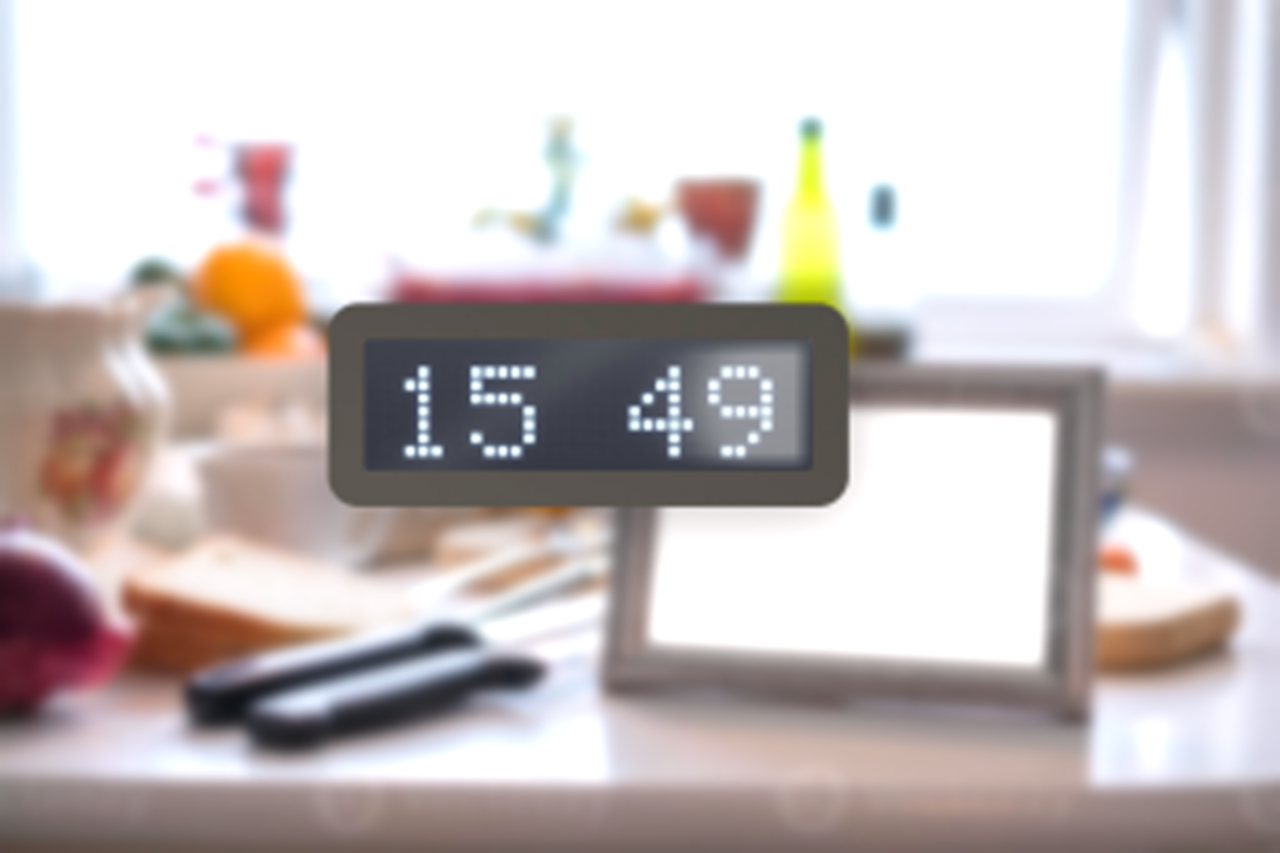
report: 15h49
